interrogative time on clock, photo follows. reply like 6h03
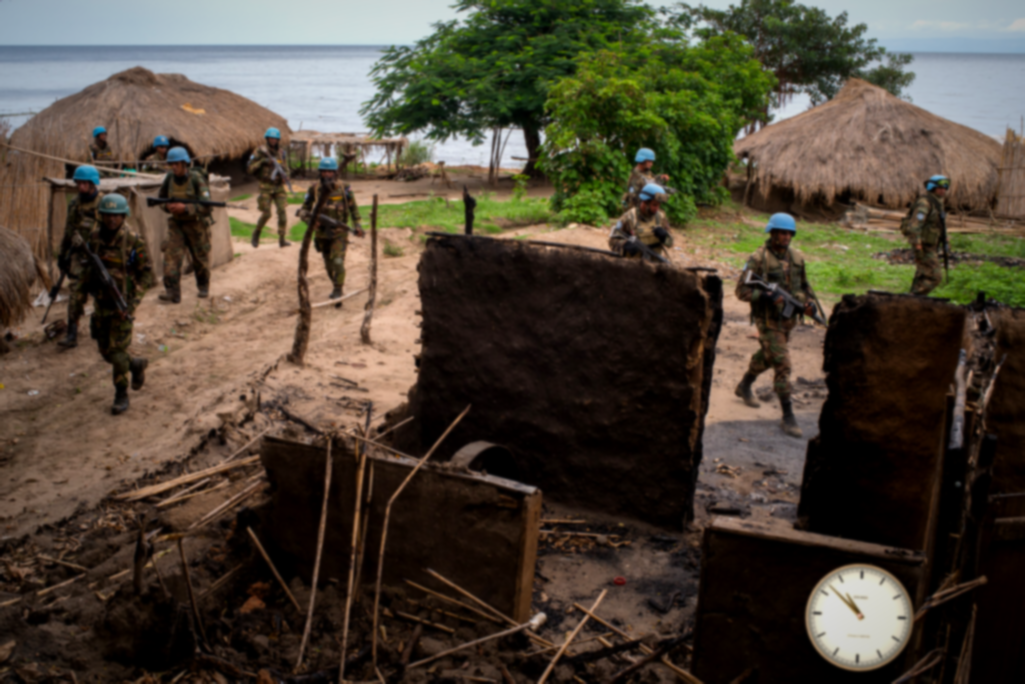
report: 10h52
